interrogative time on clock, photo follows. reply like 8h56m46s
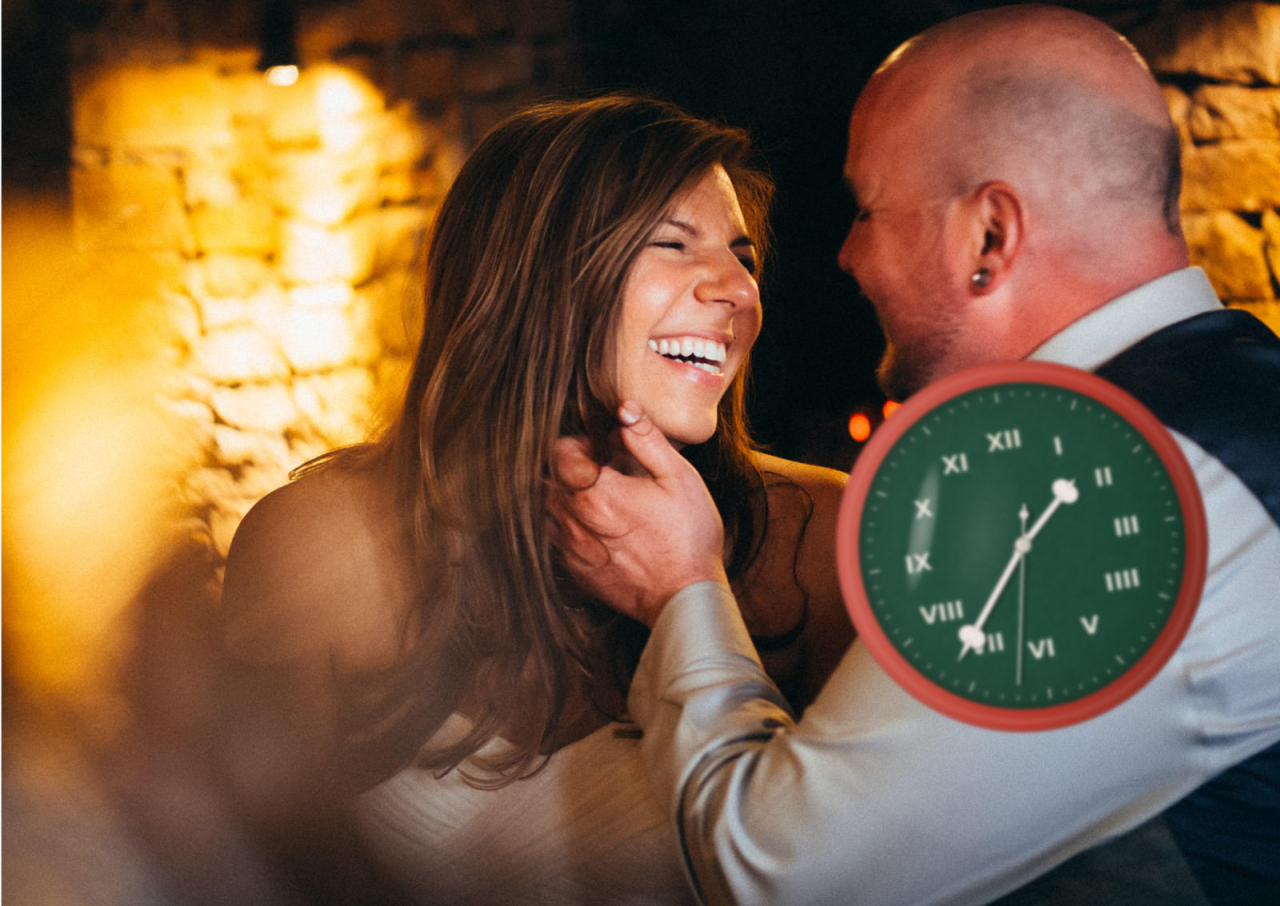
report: 1h36m32s
